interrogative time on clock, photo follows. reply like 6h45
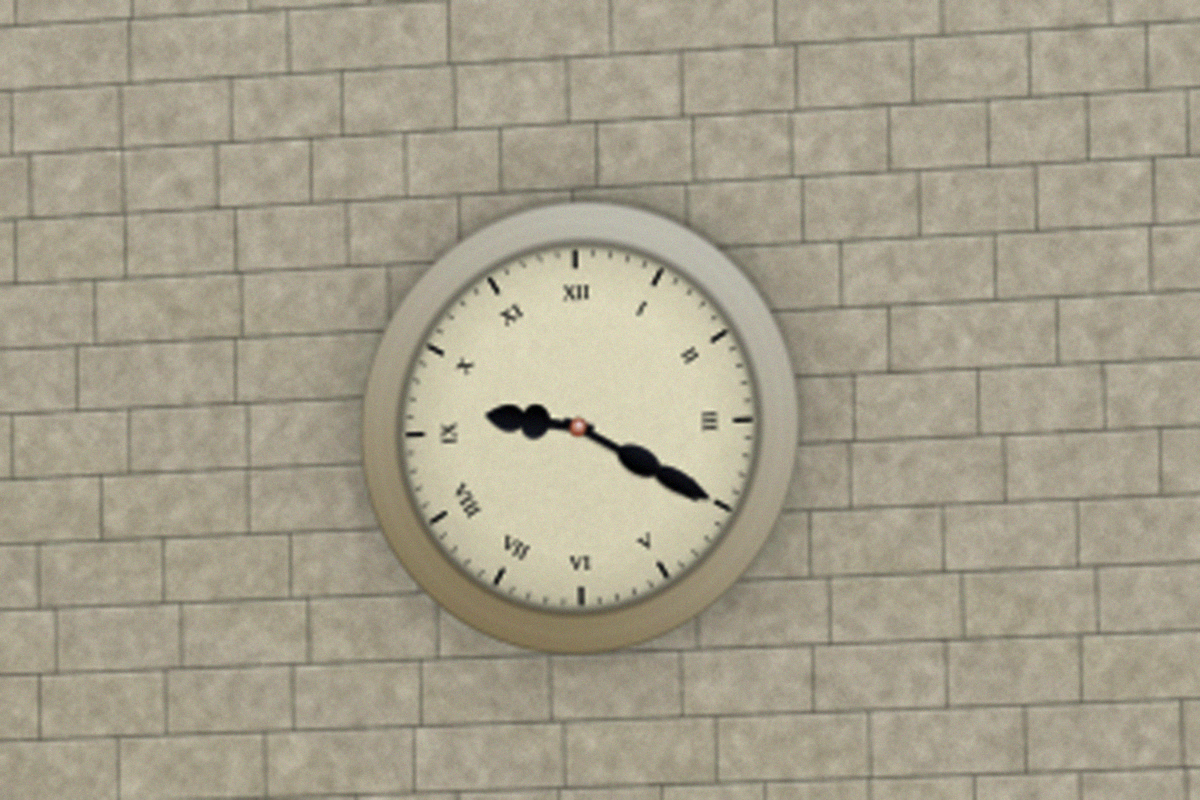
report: 9h20
